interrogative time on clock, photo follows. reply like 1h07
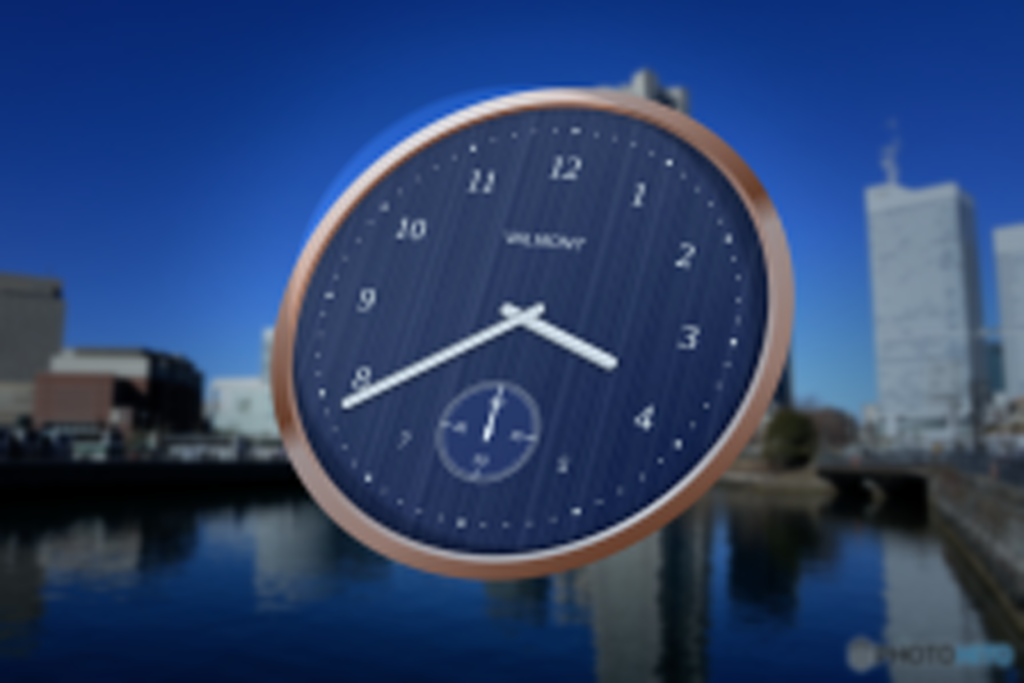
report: 3h39
